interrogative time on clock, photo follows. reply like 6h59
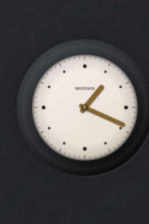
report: 1h19
